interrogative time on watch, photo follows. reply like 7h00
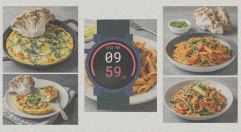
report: 9h59
